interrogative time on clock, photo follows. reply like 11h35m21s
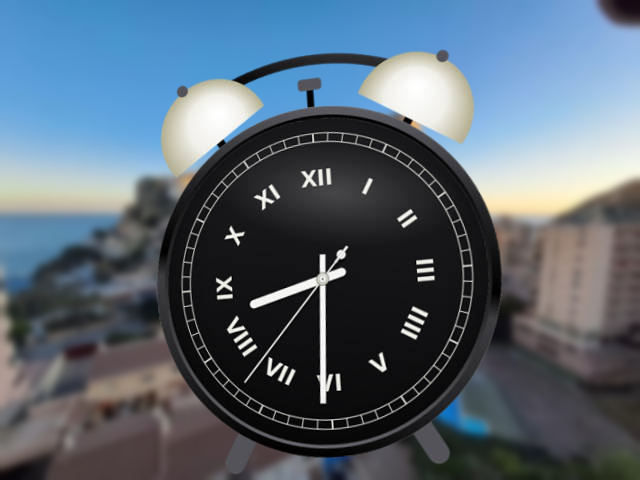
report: 8h30m37s
